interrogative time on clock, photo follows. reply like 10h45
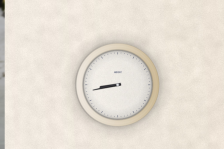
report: 8h43
